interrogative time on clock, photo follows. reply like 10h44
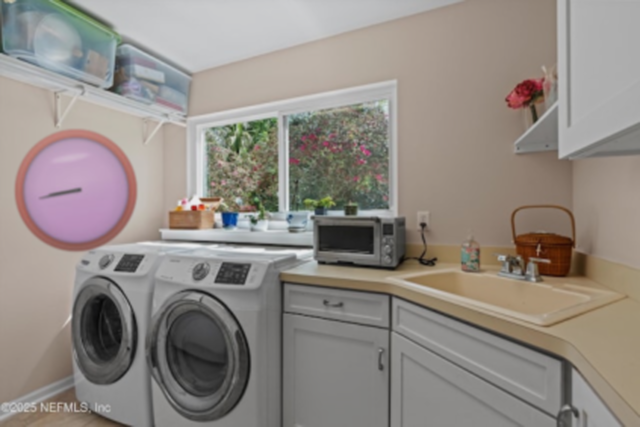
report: 8h43
